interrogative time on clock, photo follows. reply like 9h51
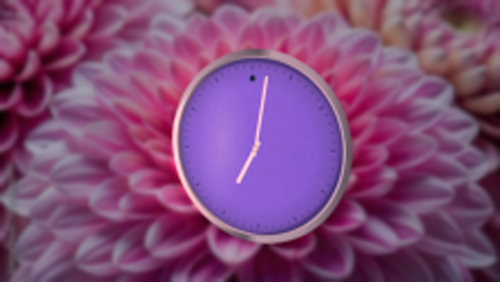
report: 7h02
